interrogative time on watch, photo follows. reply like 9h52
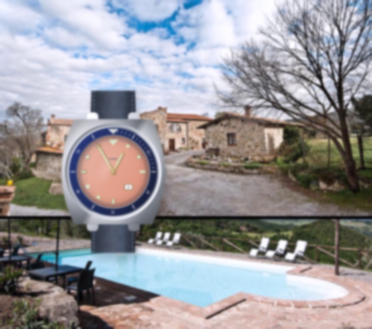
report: 12h55
